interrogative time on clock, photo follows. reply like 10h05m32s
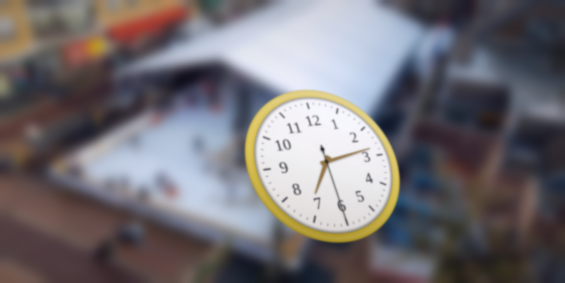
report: 7h13m30s
